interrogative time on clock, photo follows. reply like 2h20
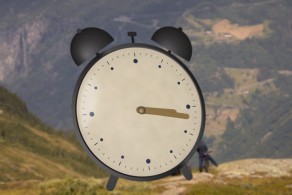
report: 3h17
